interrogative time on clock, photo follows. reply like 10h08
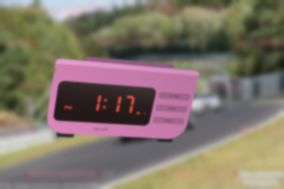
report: 1h17
